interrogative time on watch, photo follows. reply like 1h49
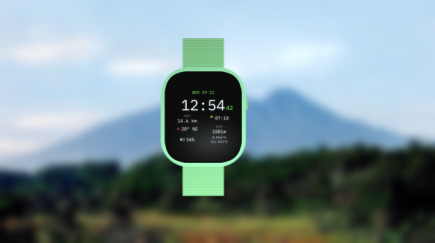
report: 12h54
